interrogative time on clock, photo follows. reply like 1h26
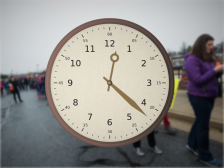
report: 12h22
